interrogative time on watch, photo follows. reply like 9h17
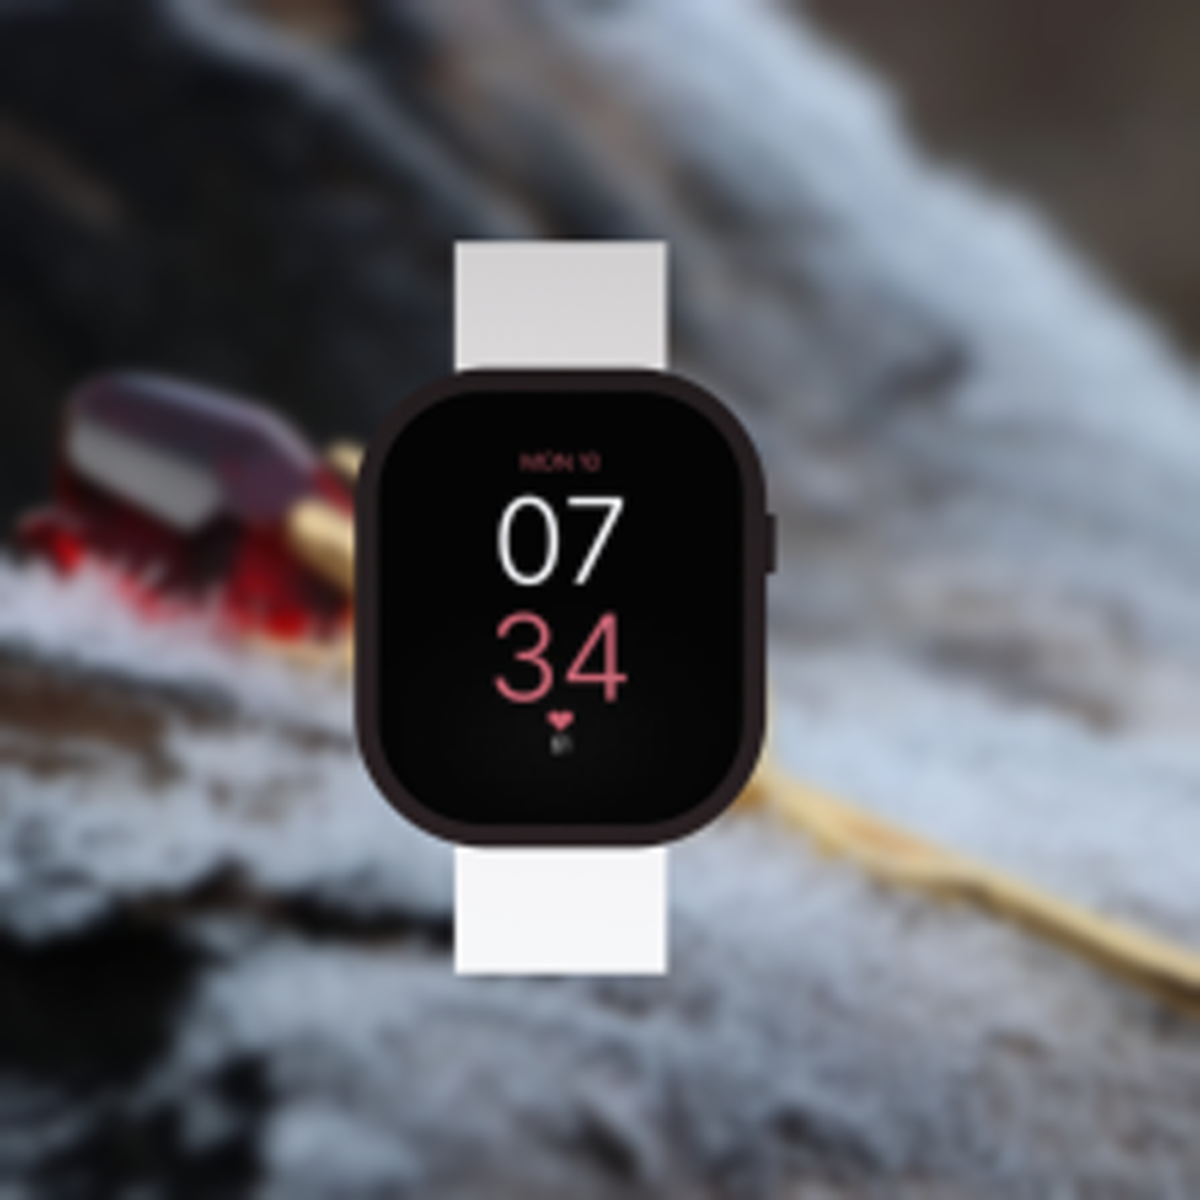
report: 7h34
